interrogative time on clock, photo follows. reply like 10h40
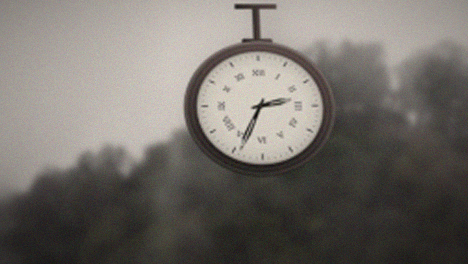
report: 2h34
